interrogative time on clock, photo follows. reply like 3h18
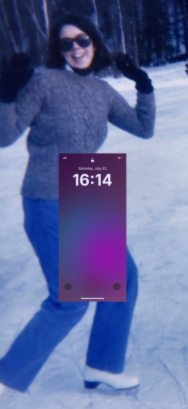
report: 16h14
